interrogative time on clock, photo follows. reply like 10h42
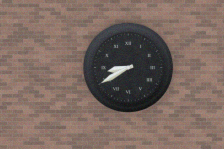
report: 8h40
